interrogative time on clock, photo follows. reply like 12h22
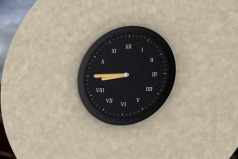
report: 8h45
